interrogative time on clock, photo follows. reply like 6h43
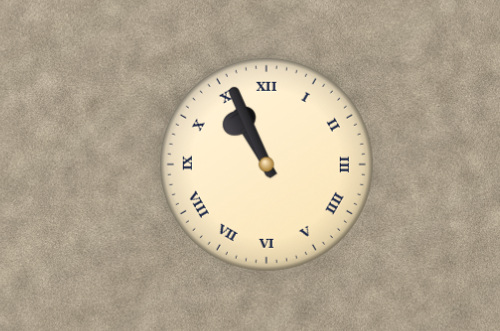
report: 10h56
